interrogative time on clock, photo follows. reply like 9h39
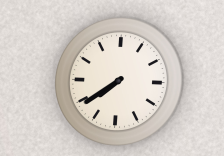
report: 7h39
